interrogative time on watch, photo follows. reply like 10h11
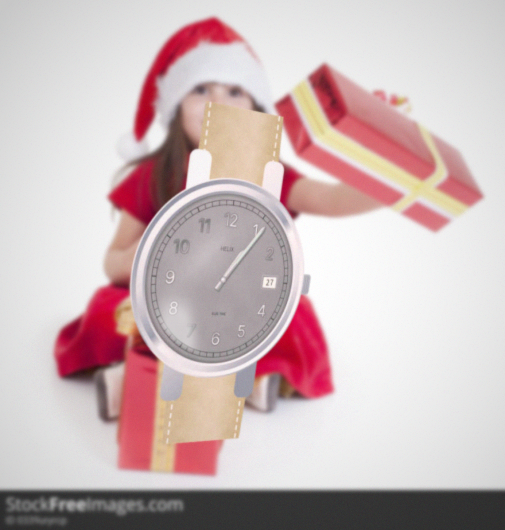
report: 1h06
